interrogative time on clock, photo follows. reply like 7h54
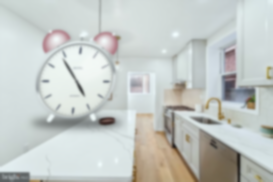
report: 4h54
